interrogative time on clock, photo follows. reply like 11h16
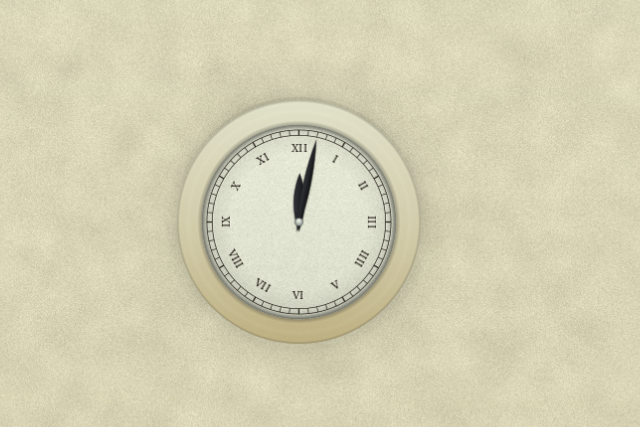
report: 12h02
